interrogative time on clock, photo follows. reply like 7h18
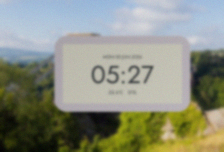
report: 5h27
